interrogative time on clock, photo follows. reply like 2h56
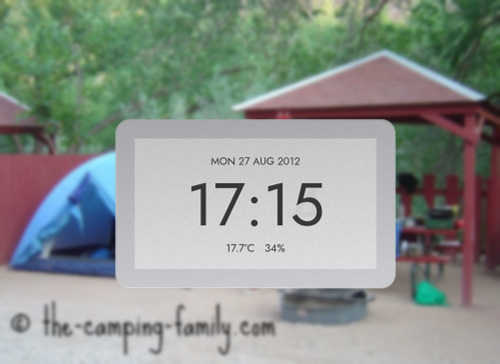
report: 17h15
